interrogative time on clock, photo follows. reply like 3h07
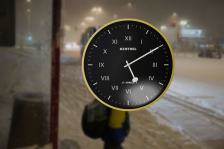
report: 5h10
